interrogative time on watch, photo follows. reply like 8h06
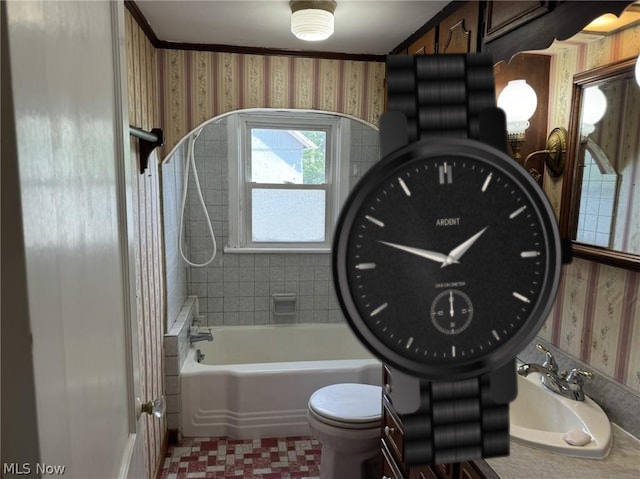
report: 1h48
